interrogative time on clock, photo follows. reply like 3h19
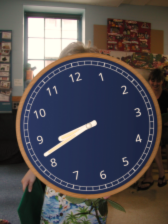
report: 8h42
